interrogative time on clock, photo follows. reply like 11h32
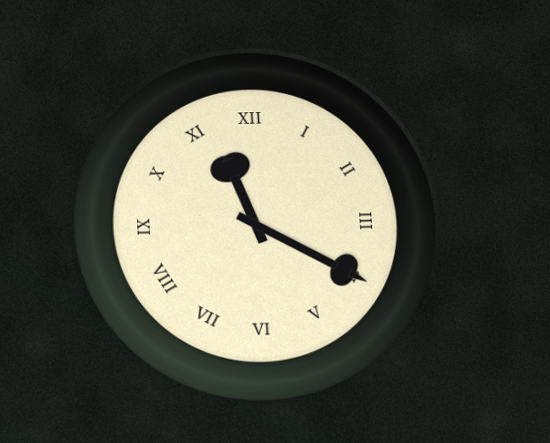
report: 11h20
